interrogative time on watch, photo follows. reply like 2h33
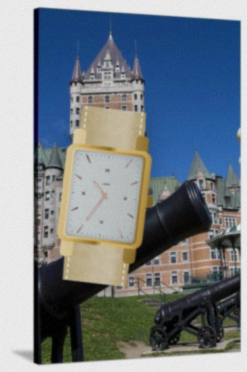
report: 10h35
